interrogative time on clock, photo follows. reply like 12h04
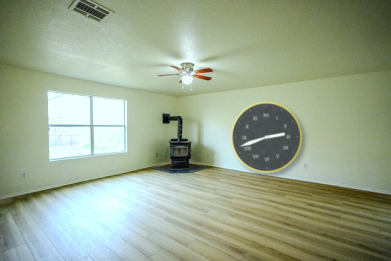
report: 2h42
